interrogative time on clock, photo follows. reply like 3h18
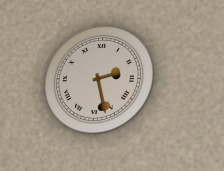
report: 2h27
